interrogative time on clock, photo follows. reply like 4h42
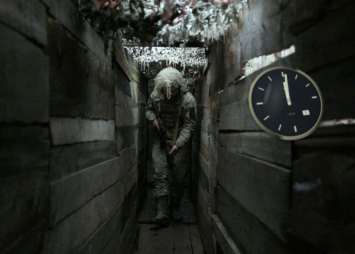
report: 12h01
